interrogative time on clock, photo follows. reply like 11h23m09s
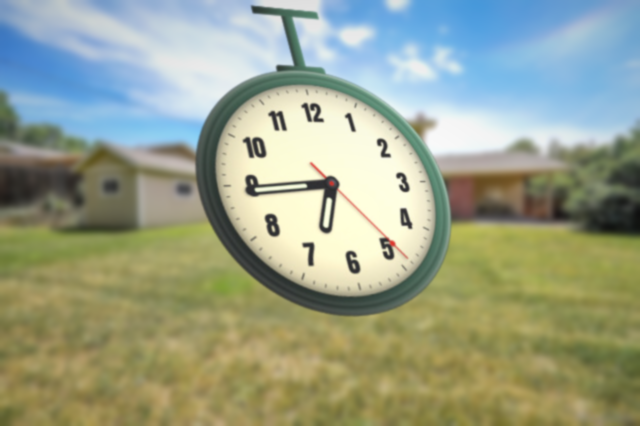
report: 6h44m24s
